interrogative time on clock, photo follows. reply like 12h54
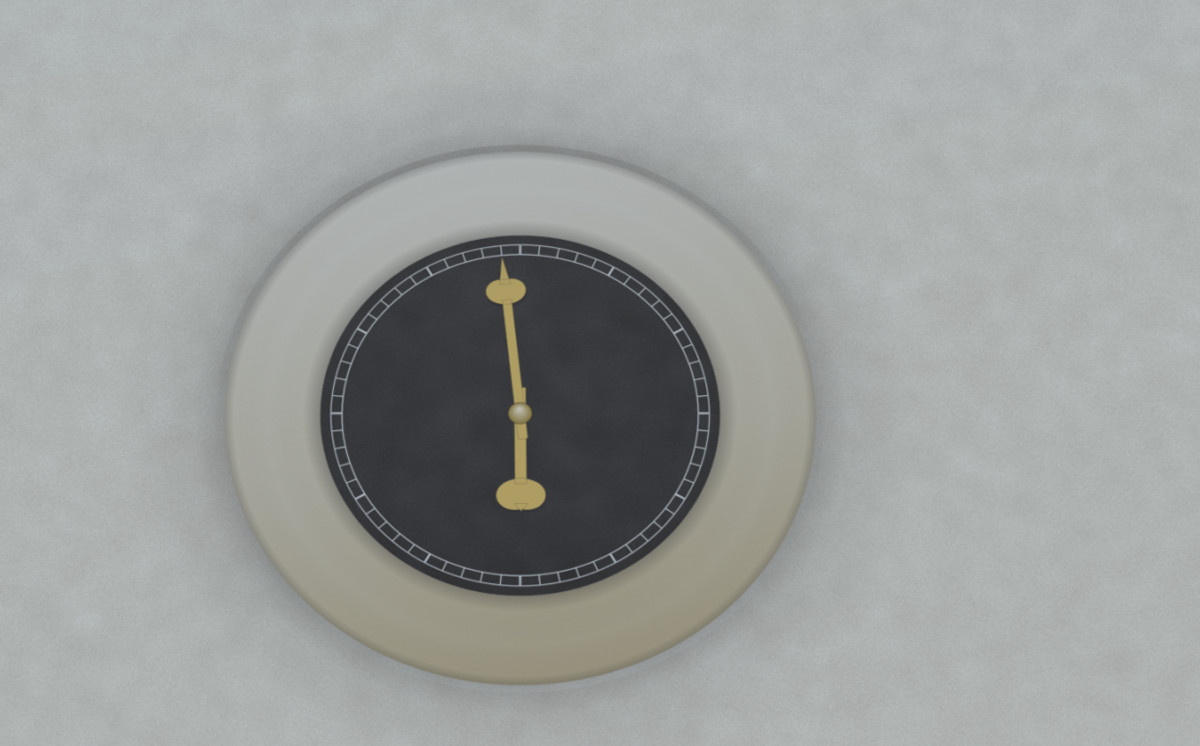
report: 5h59
